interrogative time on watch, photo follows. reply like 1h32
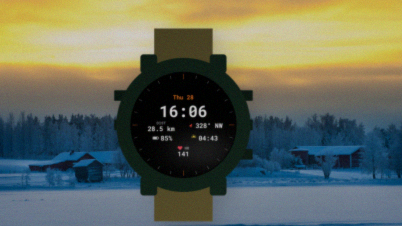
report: 16h06
